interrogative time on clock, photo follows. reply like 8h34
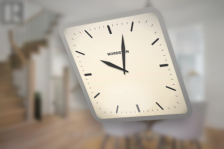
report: 10h03
